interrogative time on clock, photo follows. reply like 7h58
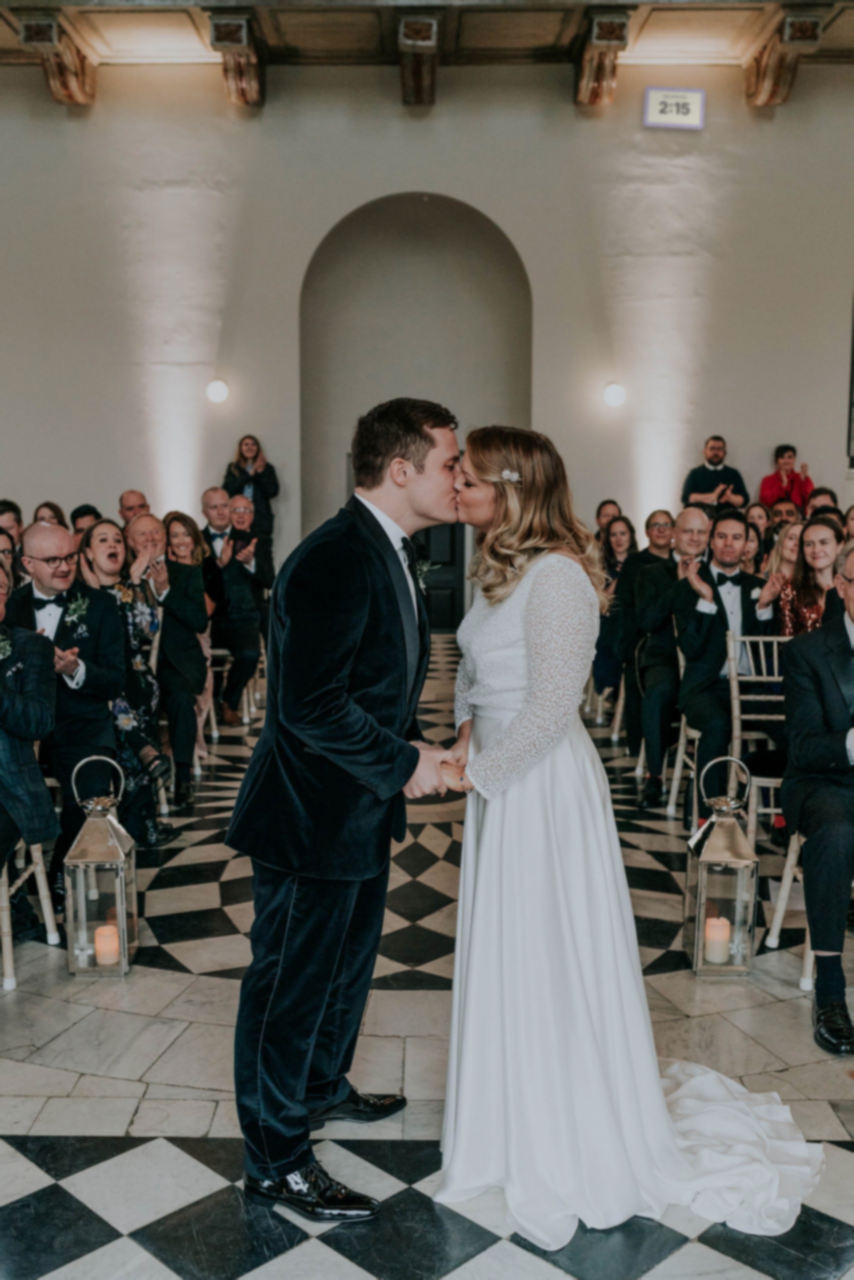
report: 2h15
